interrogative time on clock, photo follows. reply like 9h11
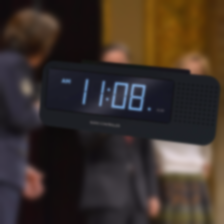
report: 11h08
